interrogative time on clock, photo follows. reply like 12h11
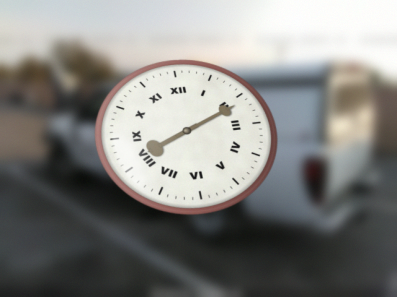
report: 8h11
